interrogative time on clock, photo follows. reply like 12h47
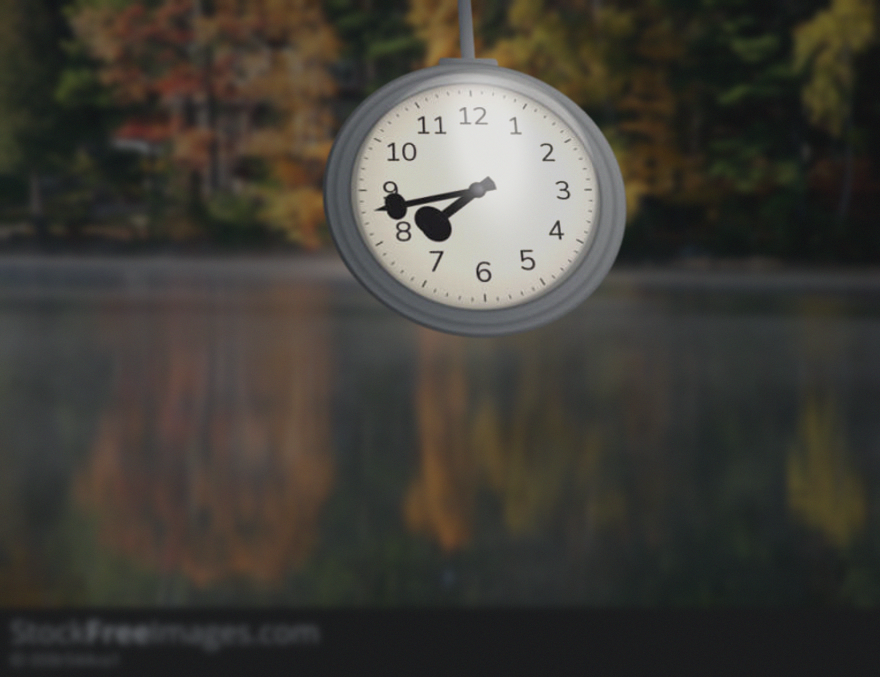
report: 7h43
